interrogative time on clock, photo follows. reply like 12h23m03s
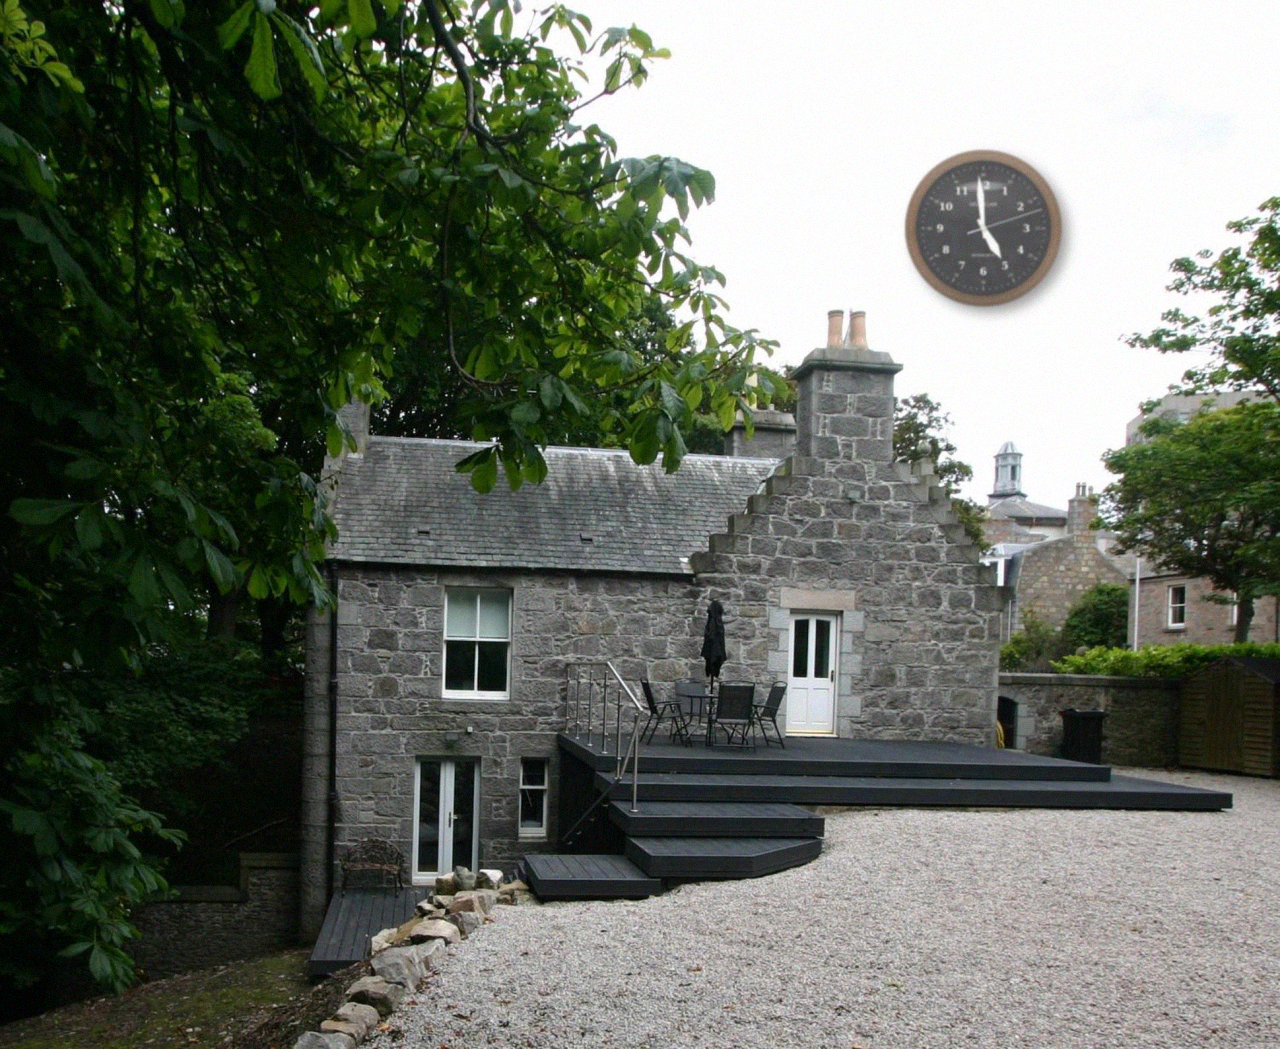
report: 4h59m12s
